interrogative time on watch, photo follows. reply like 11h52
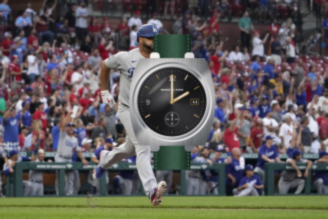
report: 2h00
